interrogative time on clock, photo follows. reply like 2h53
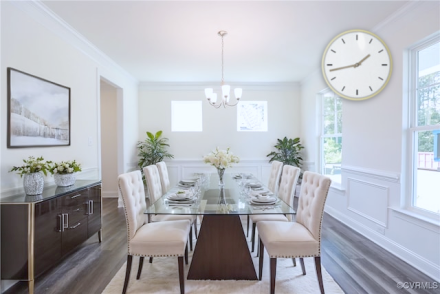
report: 1h43
